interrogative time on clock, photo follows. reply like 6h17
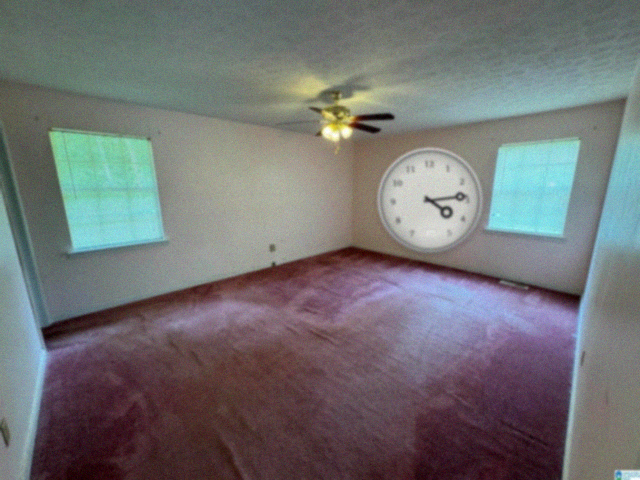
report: 4h14
